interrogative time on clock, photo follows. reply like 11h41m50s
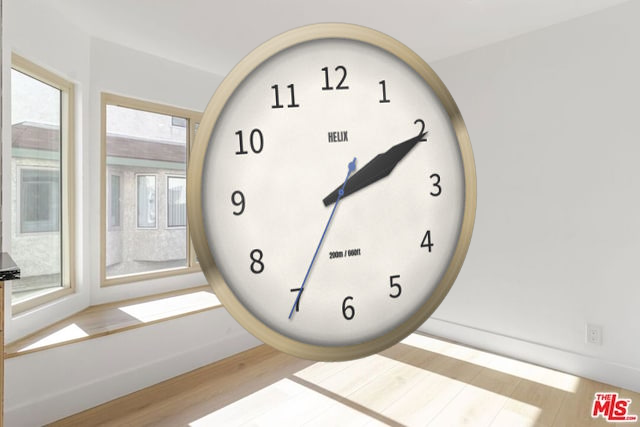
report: 2h10m35s
